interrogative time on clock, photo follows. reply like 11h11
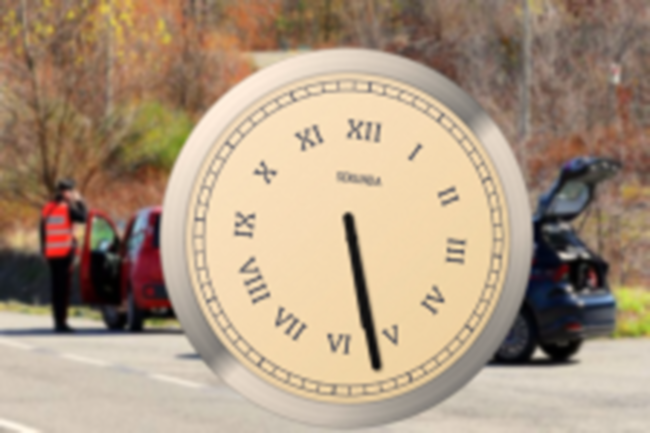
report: 5h27
